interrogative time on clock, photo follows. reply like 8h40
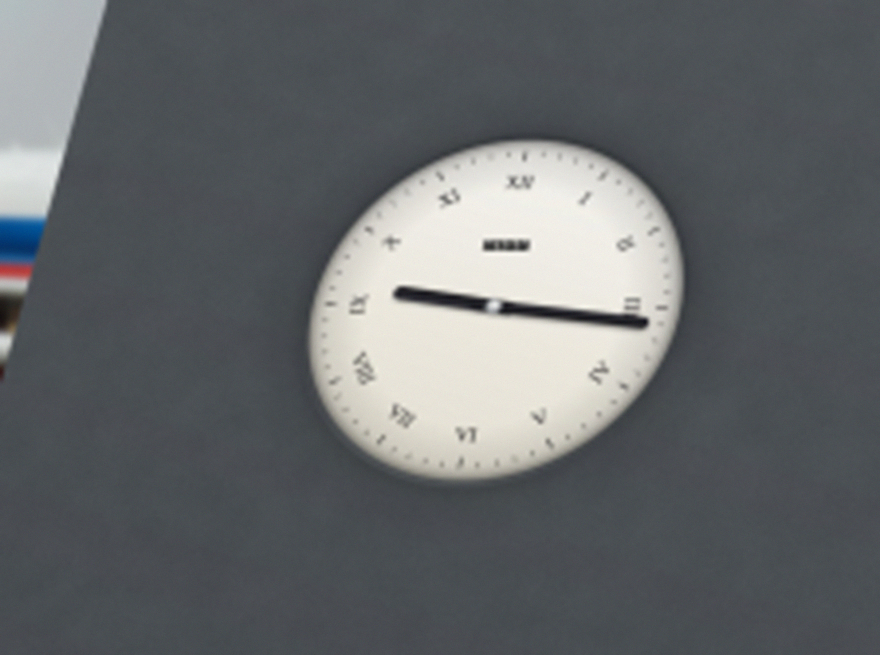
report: 9h16
